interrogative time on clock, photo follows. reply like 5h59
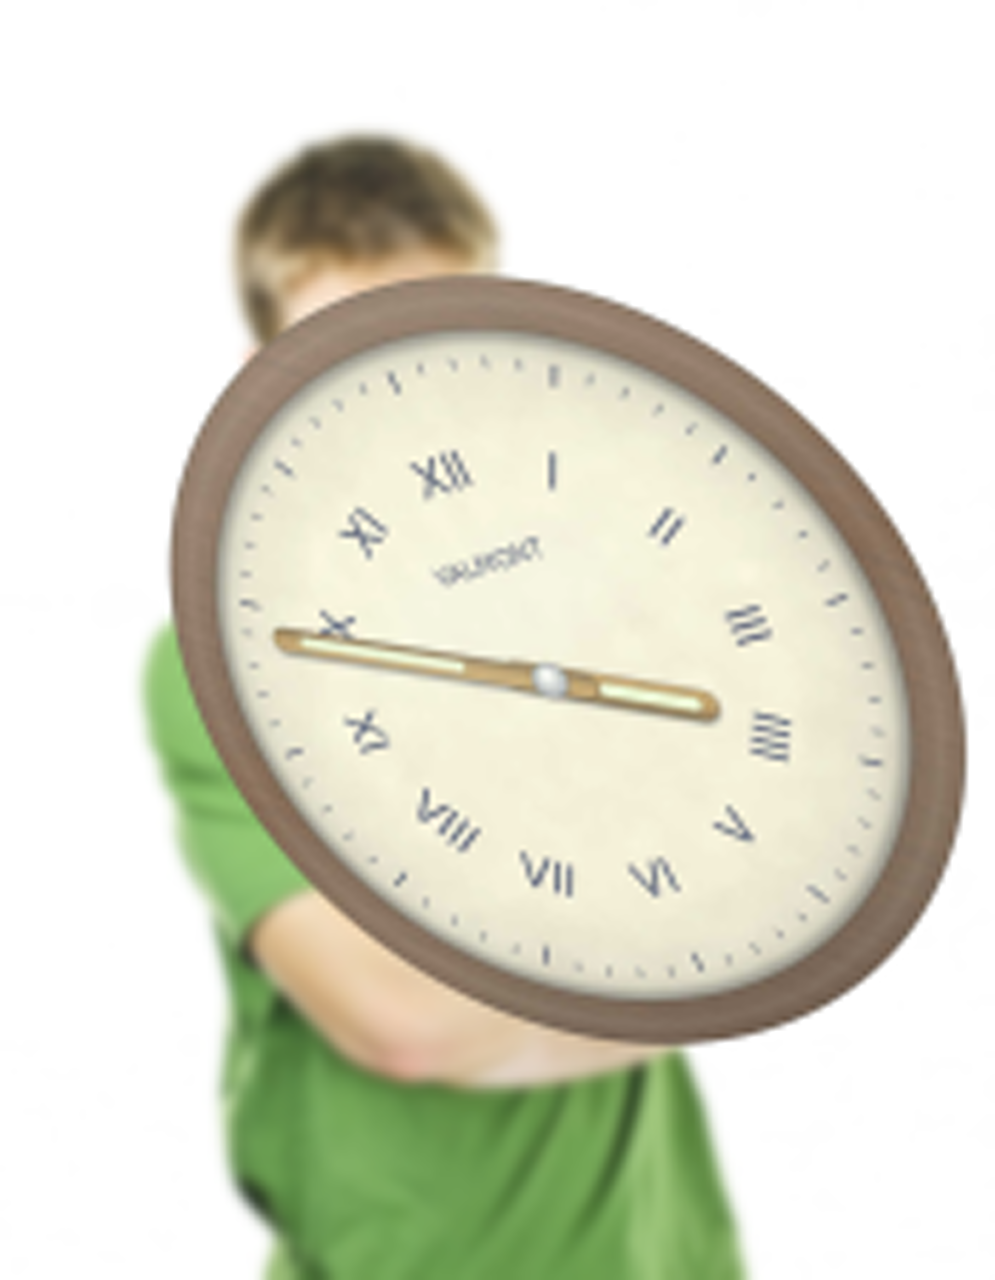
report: 3h49
